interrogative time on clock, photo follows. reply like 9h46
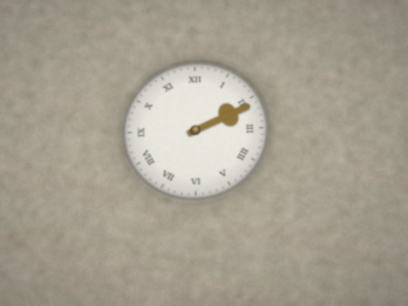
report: 2h11
